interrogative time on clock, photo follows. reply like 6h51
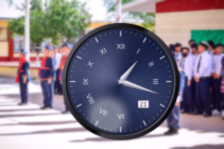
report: 1h18
